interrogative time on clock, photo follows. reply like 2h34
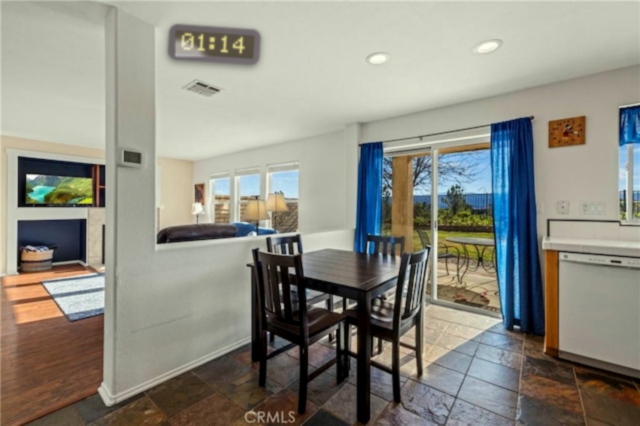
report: 1h14
